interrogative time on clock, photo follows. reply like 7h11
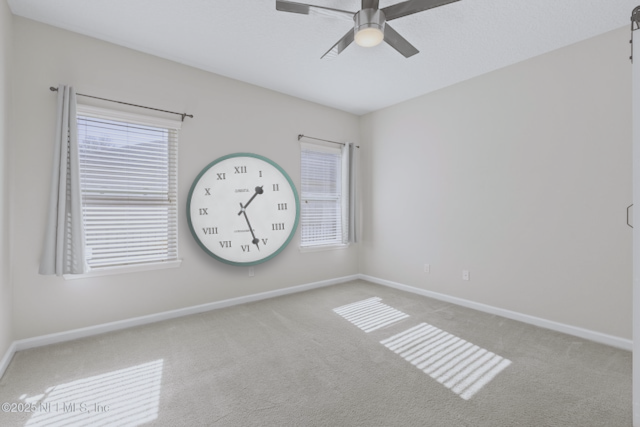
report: 1h27
